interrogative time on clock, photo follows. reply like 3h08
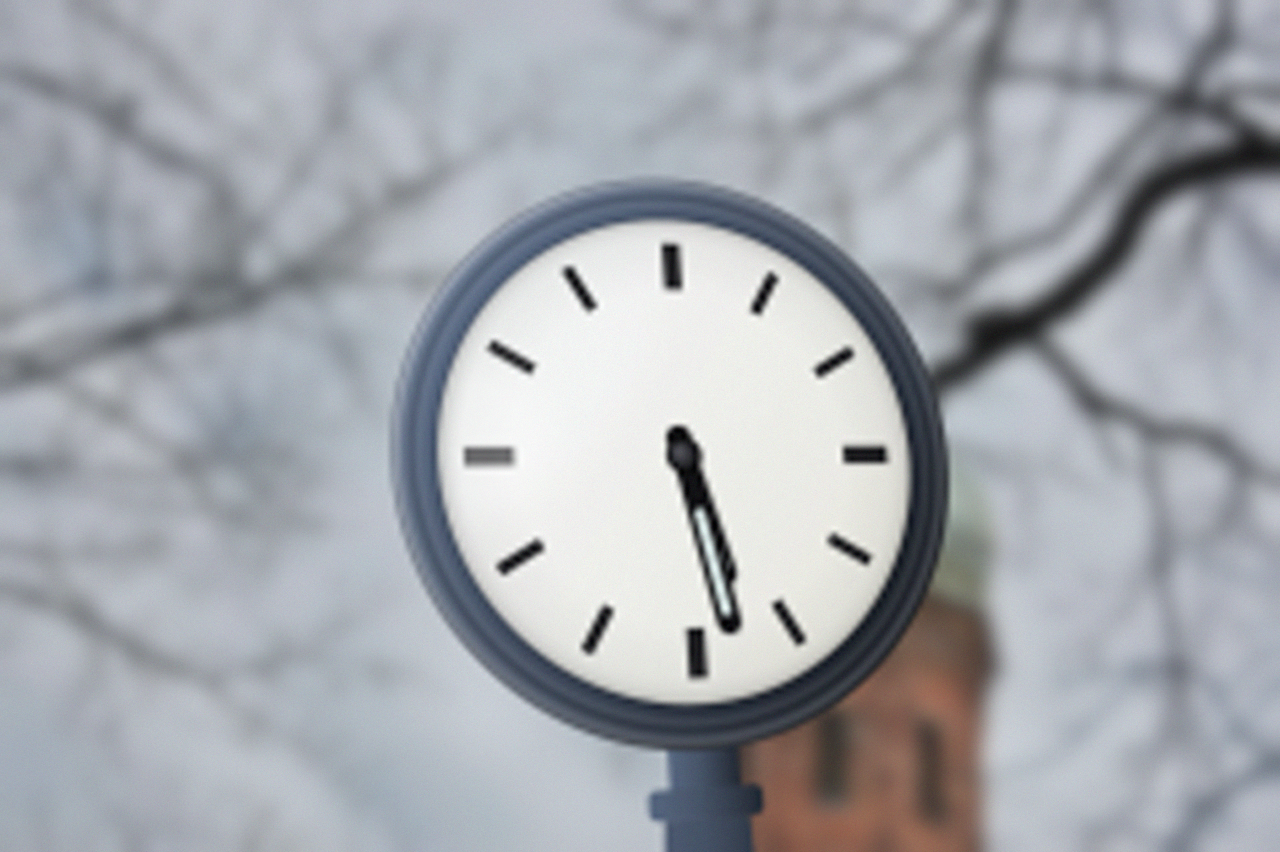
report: 5h28
